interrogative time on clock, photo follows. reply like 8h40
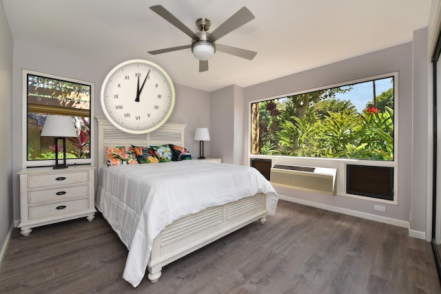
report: 12h04
